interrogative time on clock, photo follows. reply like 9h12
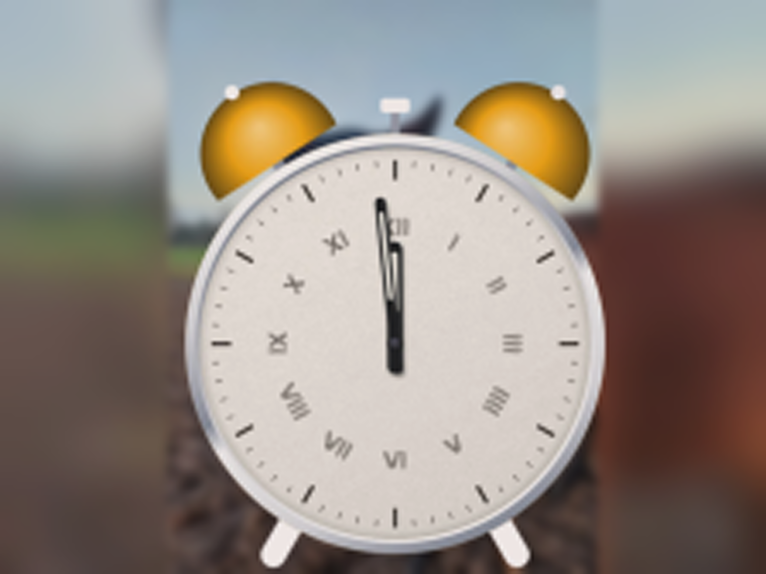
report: 11h59
